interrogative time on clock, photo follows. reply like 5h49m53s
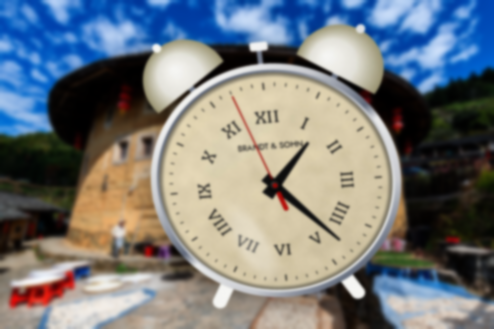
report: 1h22m57s
